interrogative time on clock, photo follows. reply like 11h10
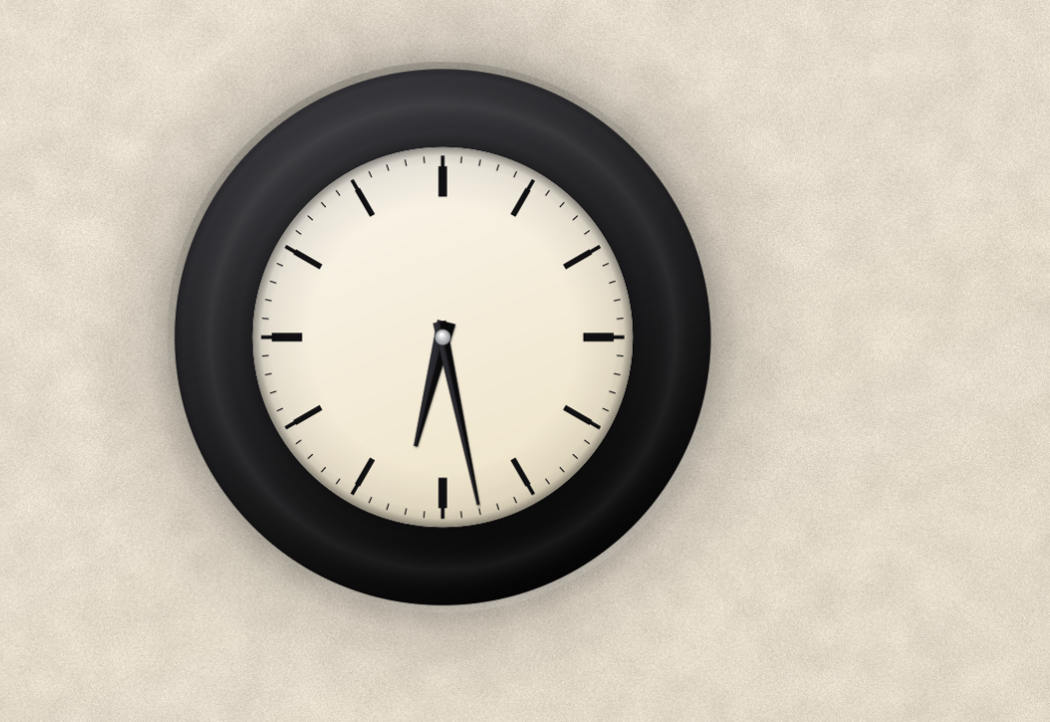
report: 6h28
